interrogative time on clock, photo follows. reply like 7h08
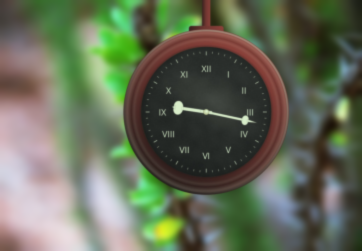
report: 9h17
